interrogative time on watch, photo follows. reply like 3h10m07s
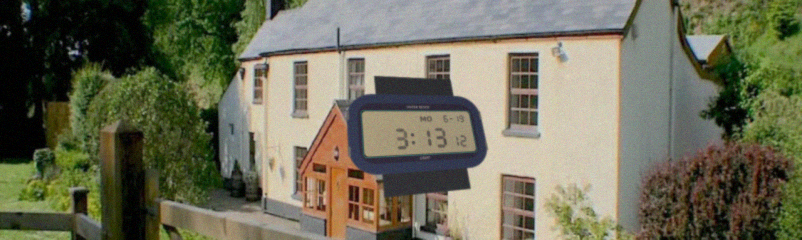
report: 3h13m12s
